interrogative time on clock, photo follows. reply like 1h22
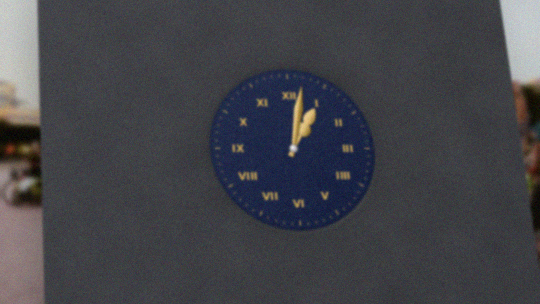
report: 1h02
